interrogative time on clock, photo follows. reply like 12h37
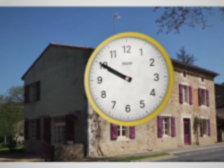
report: 9h50
